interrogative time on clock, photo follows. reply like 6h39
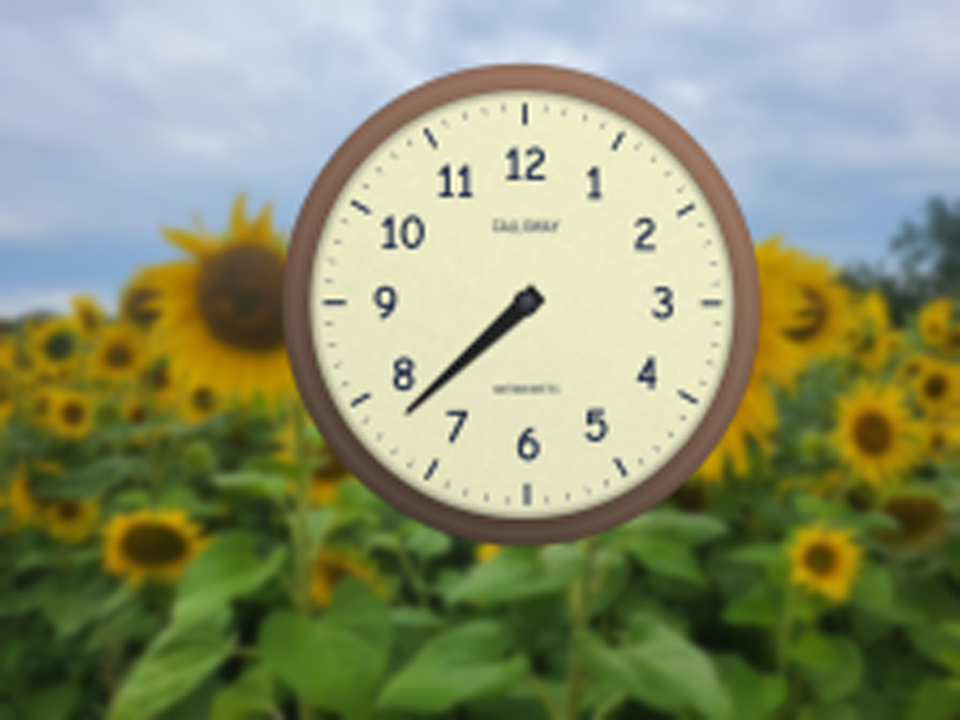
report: 7h38
